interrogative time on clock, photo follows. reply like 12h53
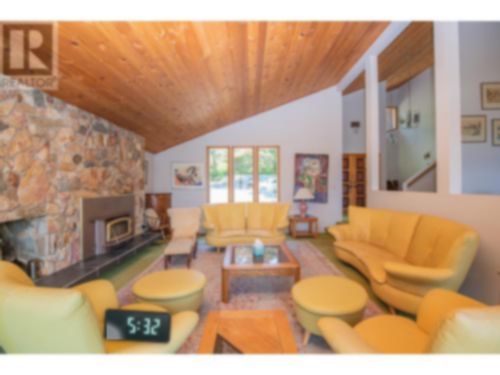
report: 5h32
